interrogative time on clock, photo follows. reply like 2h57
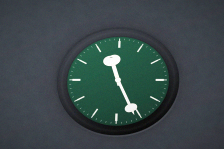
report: 11h26
